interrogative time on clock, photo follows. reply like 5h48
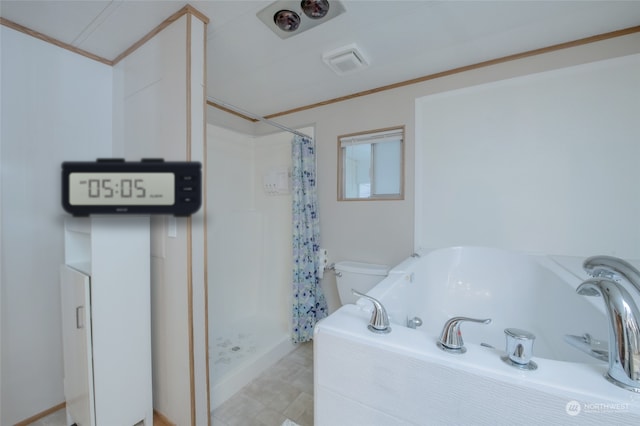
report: 5h05
